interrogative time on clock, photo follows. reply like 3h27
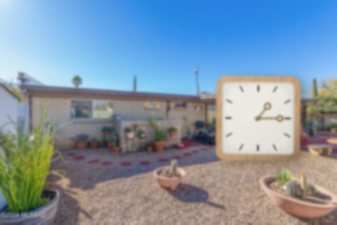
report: 1h15
